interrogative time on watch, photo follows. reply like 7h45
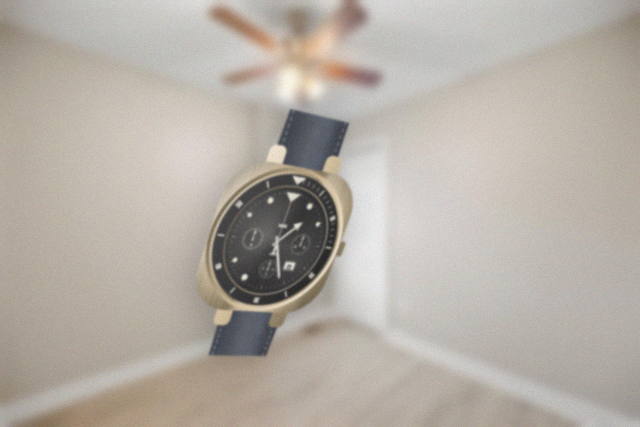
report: 1h26
